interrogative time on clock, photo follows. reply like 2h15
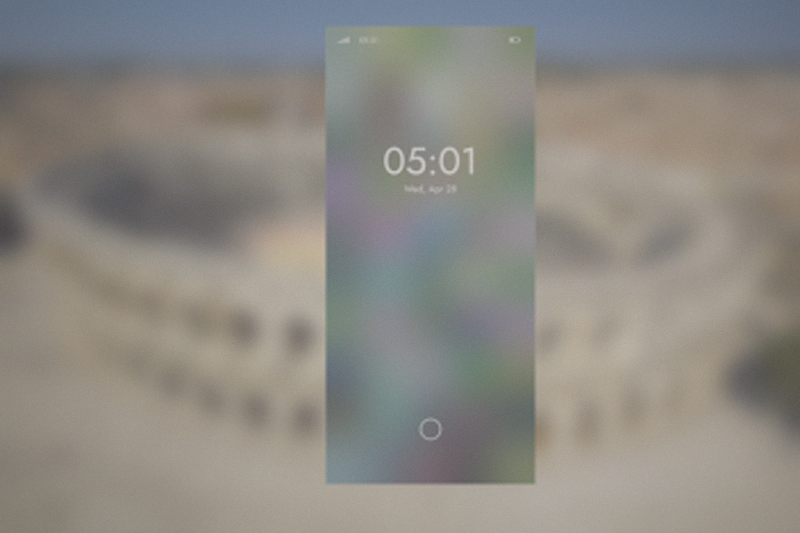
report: 5h01
